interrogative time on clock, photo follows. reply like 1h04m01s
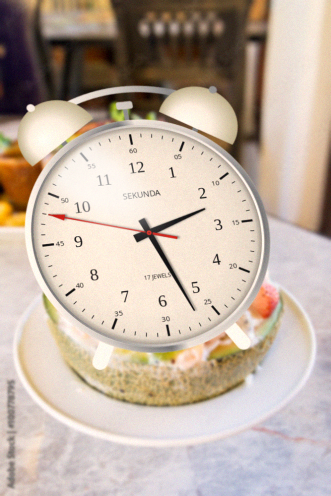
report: 2h26m48s
